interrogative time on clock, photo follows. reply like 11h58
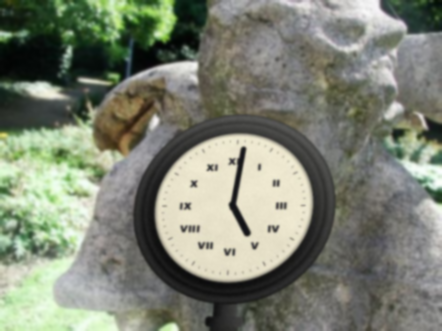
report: 5h01
